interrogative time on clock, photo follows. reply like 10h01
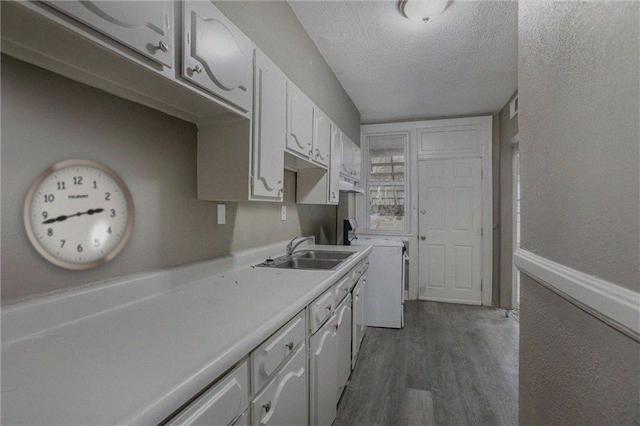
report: 2h43
